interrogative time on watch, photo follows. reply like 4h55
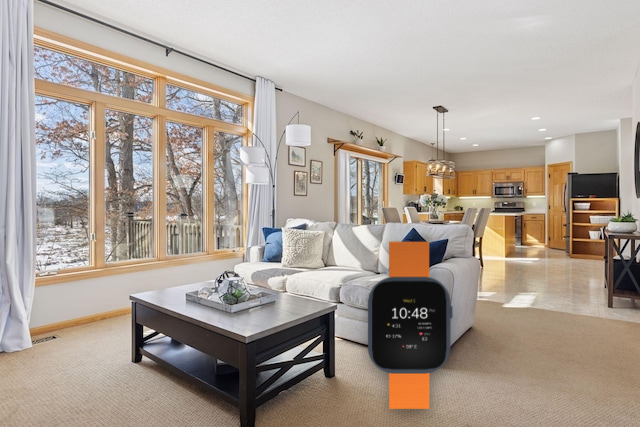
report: 10h48
